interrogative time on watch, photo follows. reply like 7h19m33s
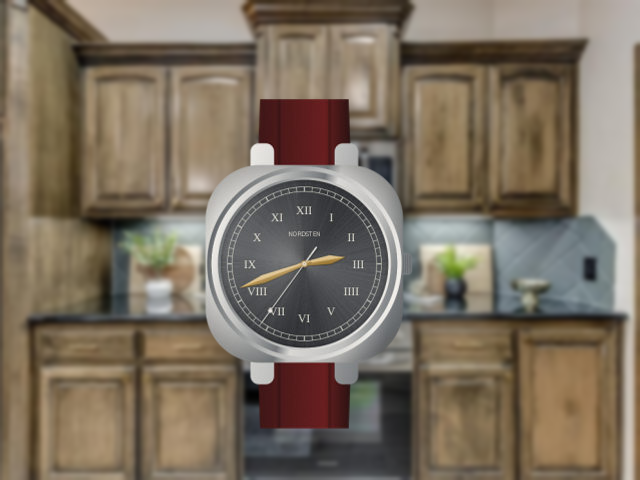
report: 2h41m36s
